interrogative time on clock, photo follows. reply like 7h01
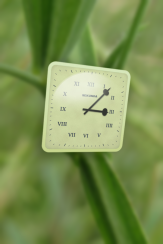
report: 3h07
